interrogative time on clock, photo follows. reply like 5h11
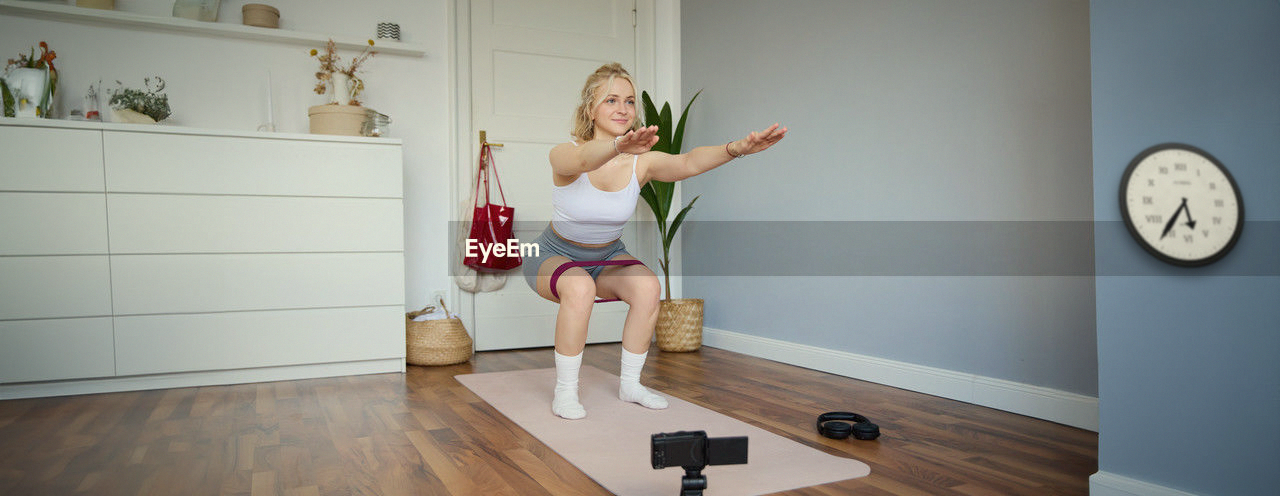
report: 5h36
